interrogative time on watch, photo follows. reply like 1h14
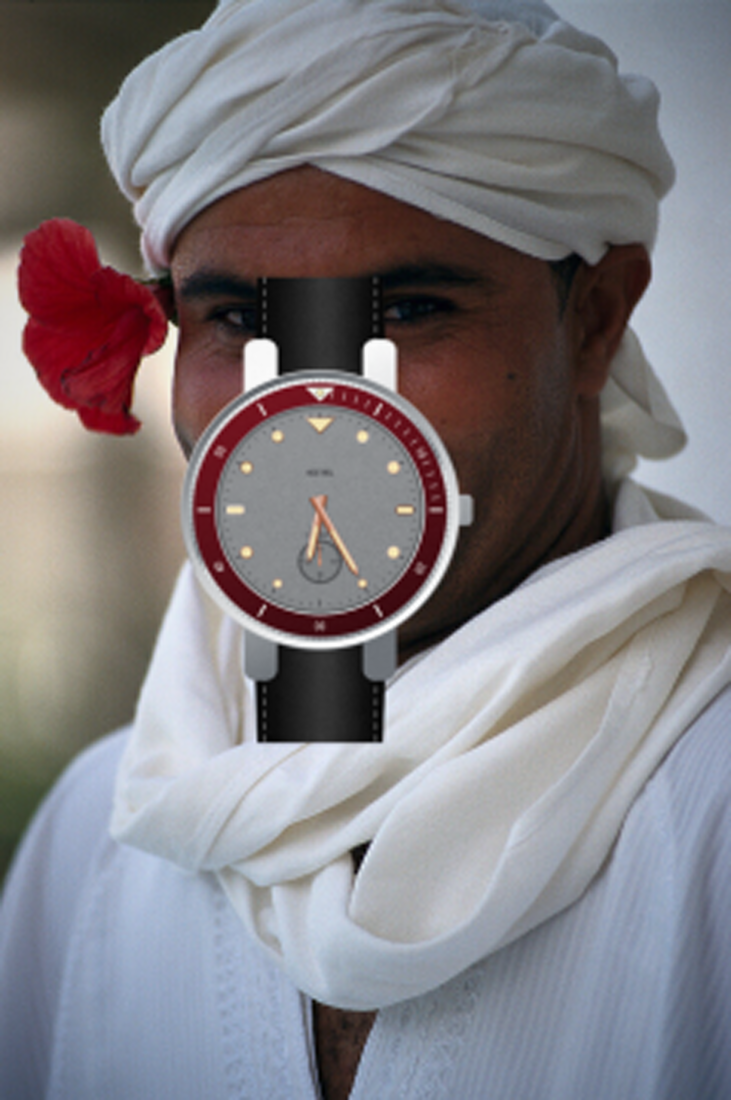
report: 6h25
